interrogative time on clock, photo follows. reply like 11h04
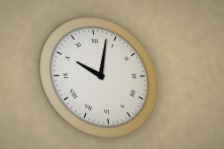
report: 10h03
